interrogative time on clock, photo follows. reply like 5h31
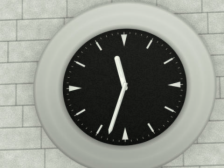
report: 11h33
